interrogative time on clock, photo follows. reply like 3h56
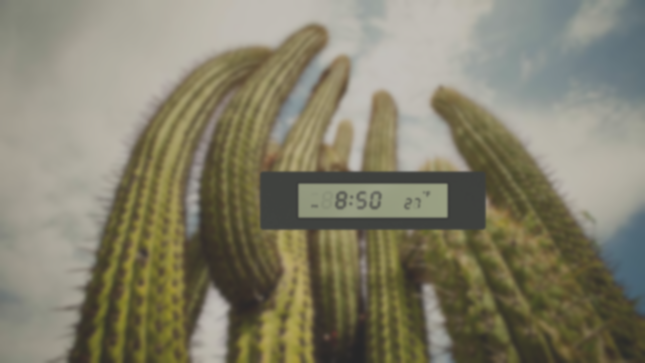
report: 8h50
